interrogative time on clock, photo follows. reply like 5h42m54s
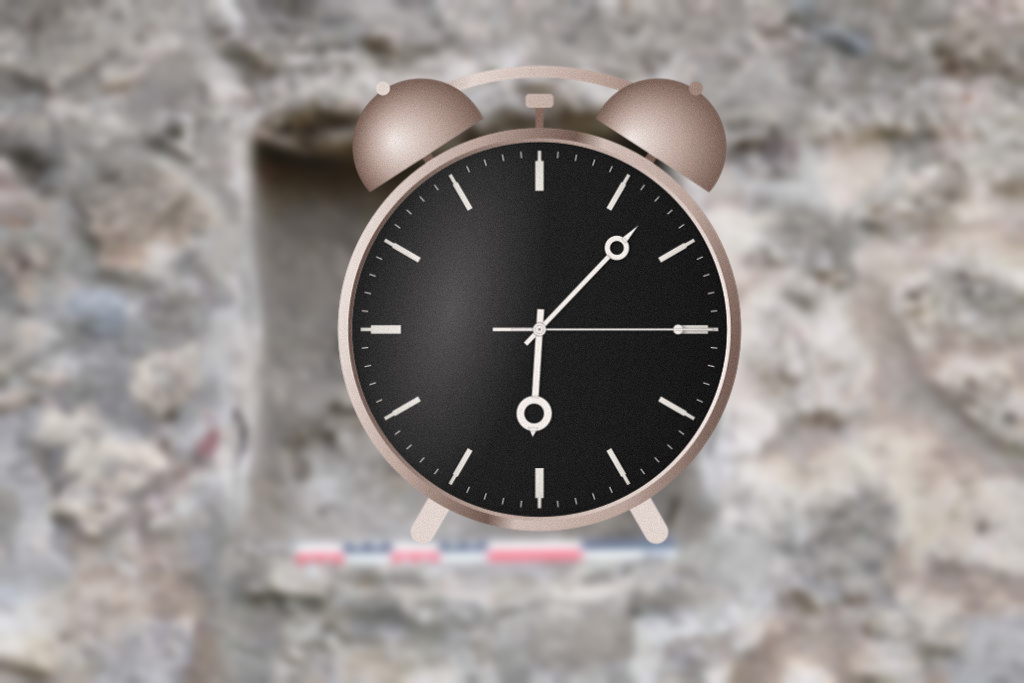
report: 6h07m15s
